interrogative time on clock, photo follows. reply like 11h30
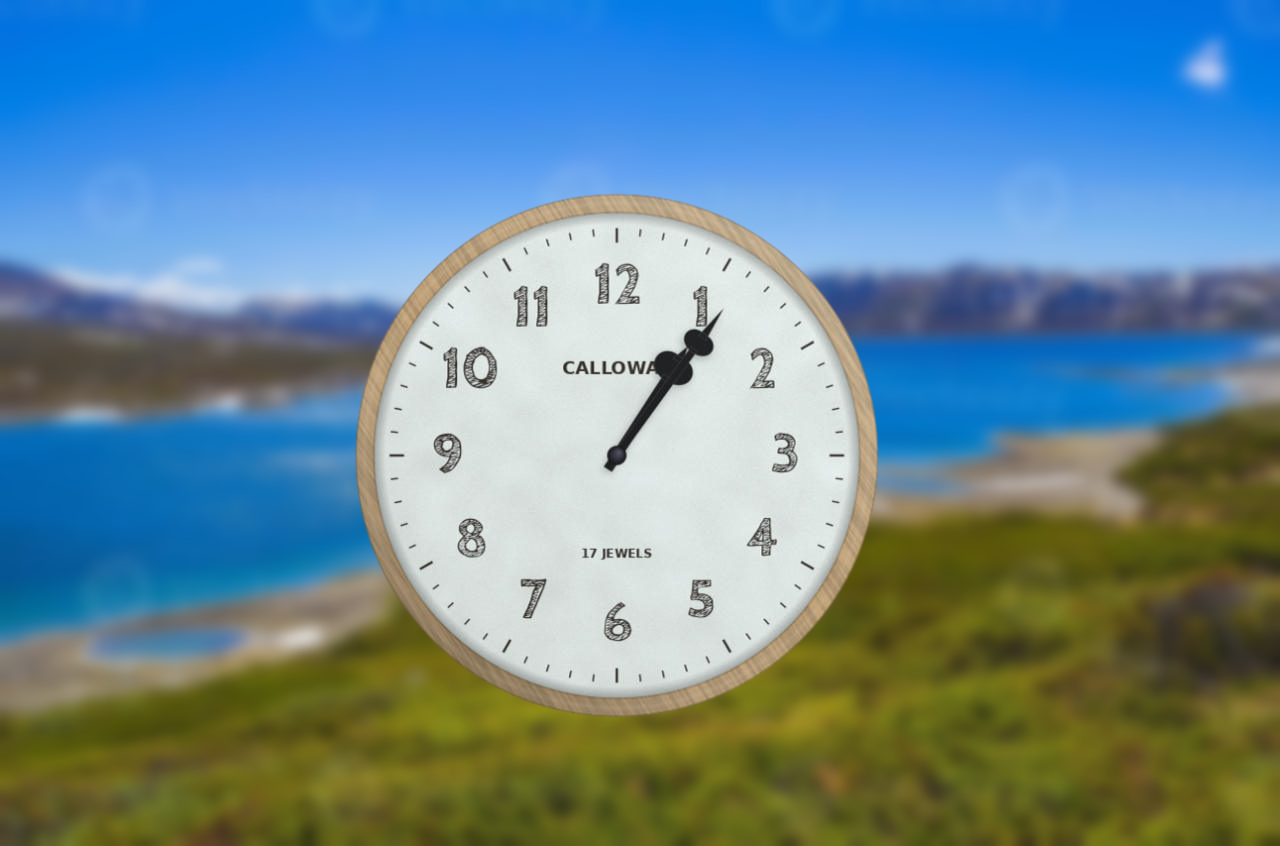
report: 1h06
